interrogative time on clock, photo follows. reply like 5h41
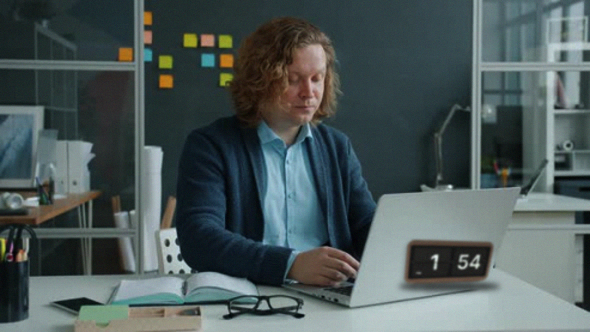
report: 1h54
